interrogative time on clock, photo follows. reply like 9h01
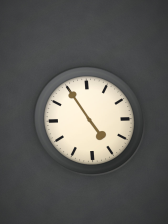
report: 4h55
